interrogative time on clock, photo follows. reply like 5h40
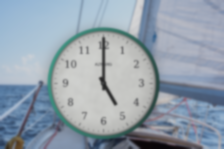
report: 5h00
